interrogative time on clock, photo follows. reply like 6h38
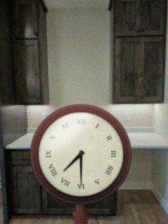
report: 7h30
